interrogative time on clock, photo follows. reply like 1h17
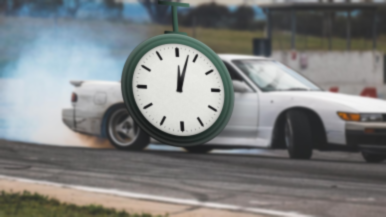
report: 12h03
